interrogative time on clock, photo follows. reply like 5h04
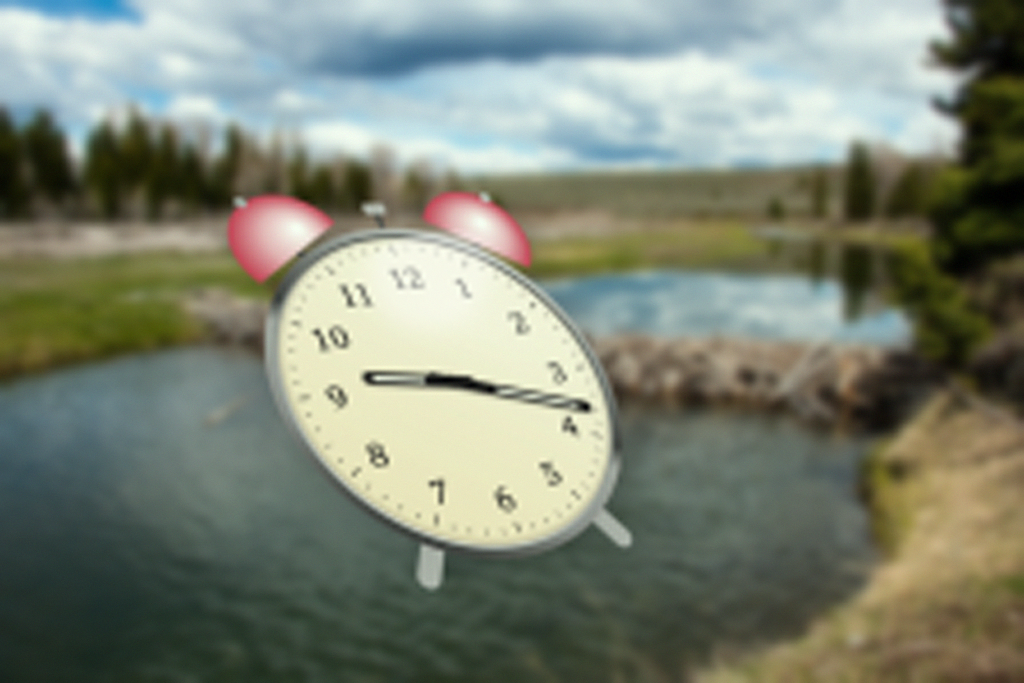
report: 9h18
